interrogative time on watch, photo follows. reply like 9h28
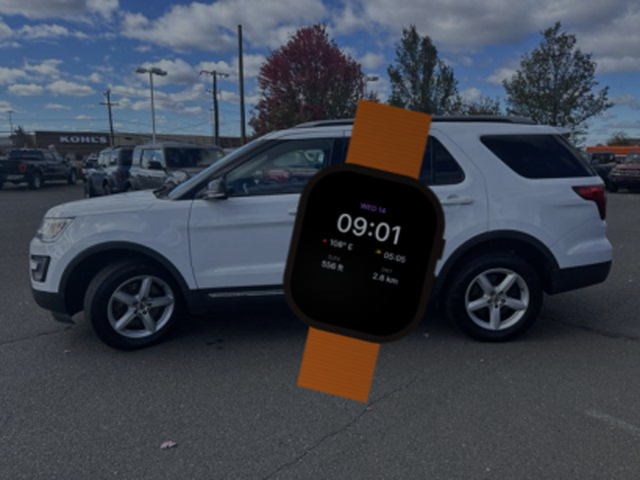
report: 9h01
